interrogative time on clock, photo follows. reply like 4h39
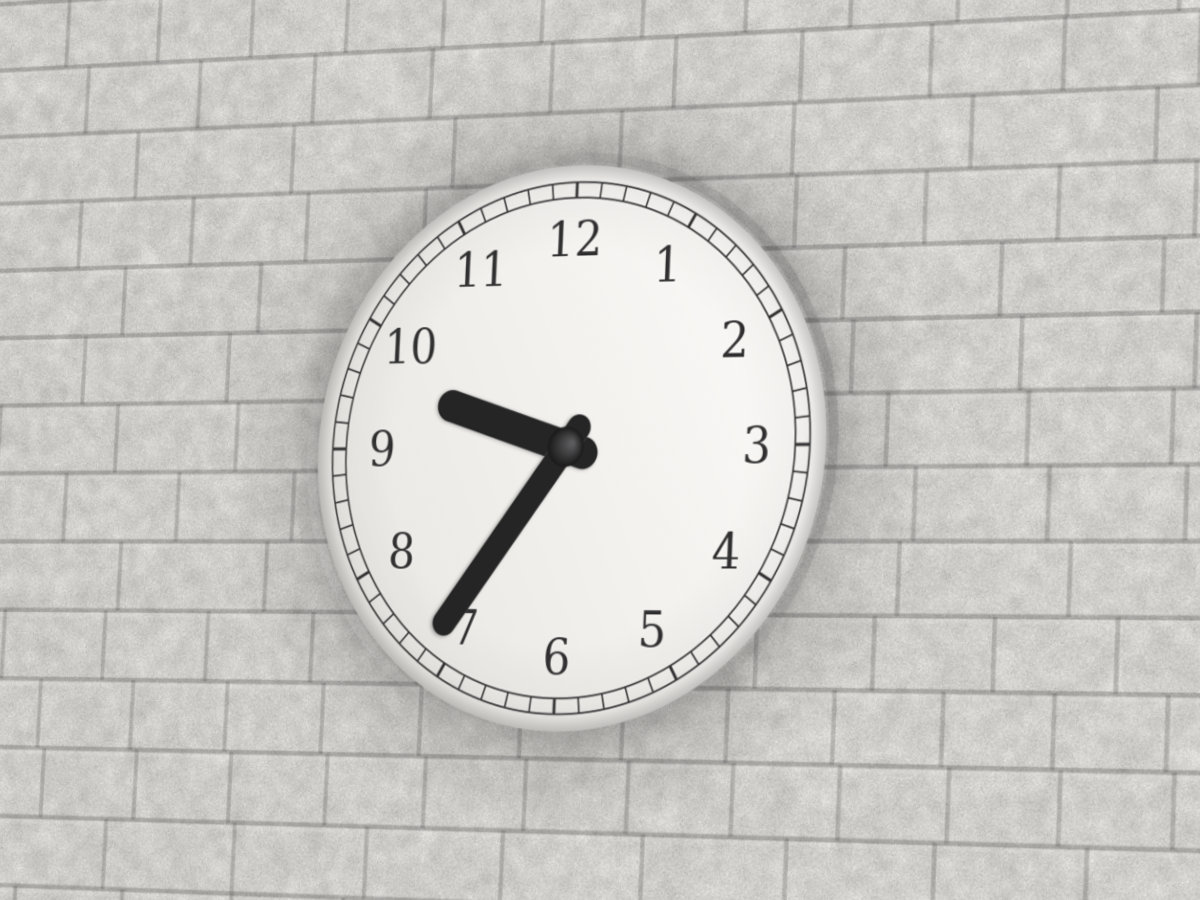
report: 9h36
